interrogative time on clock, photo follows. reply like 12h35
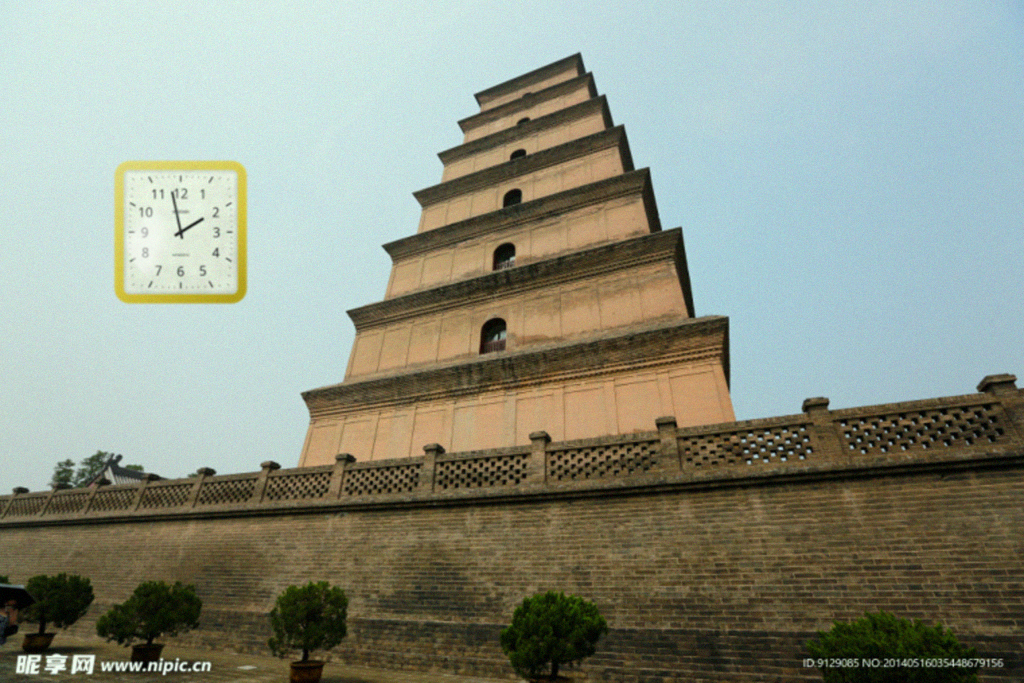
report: 1h58
